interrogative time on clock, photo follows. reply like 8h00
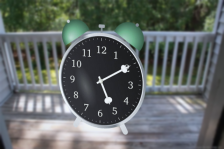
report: 5h10
